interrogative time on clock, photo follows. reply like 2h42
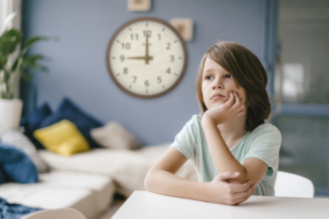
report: 9h00
